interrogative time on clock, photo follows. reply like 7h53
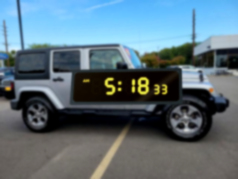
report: 5h18
